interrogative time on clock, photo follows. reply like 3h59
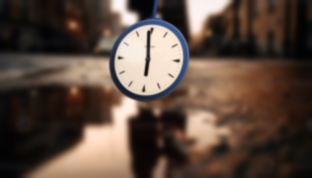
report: 5h59
